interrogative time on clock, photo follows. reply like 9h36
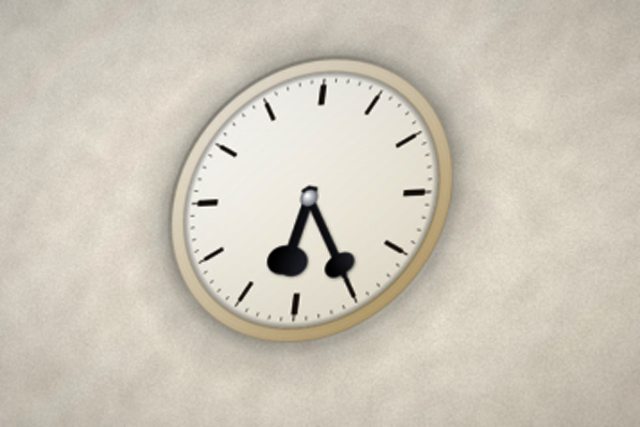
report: 6h25
